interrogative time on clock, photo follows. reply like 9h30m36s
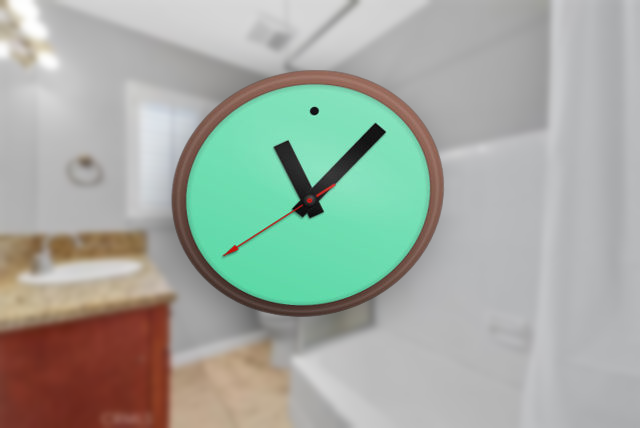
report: 11h06m39s
